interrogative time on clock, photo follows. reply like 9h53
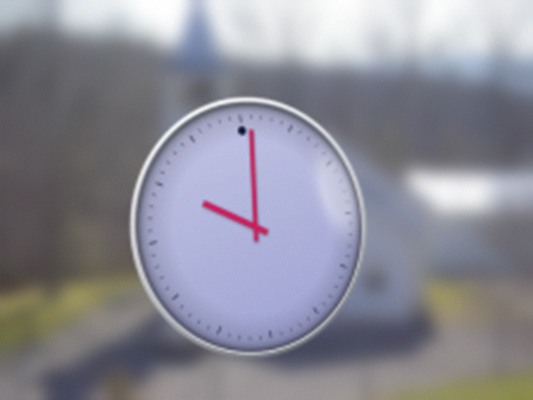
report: 10h01
